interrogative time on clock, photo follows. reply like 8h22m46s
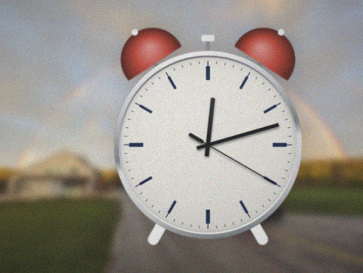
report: 12h12m20s
